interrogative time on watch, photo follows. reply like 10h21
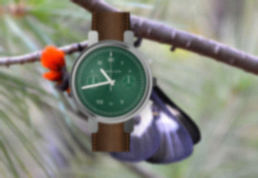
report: 10h43
